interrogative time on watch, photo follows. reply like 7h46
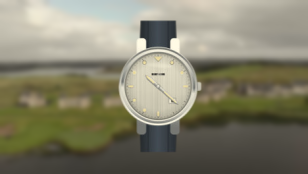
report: 10h22
